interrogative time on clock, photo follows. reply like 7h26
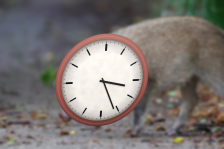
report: 3h26
